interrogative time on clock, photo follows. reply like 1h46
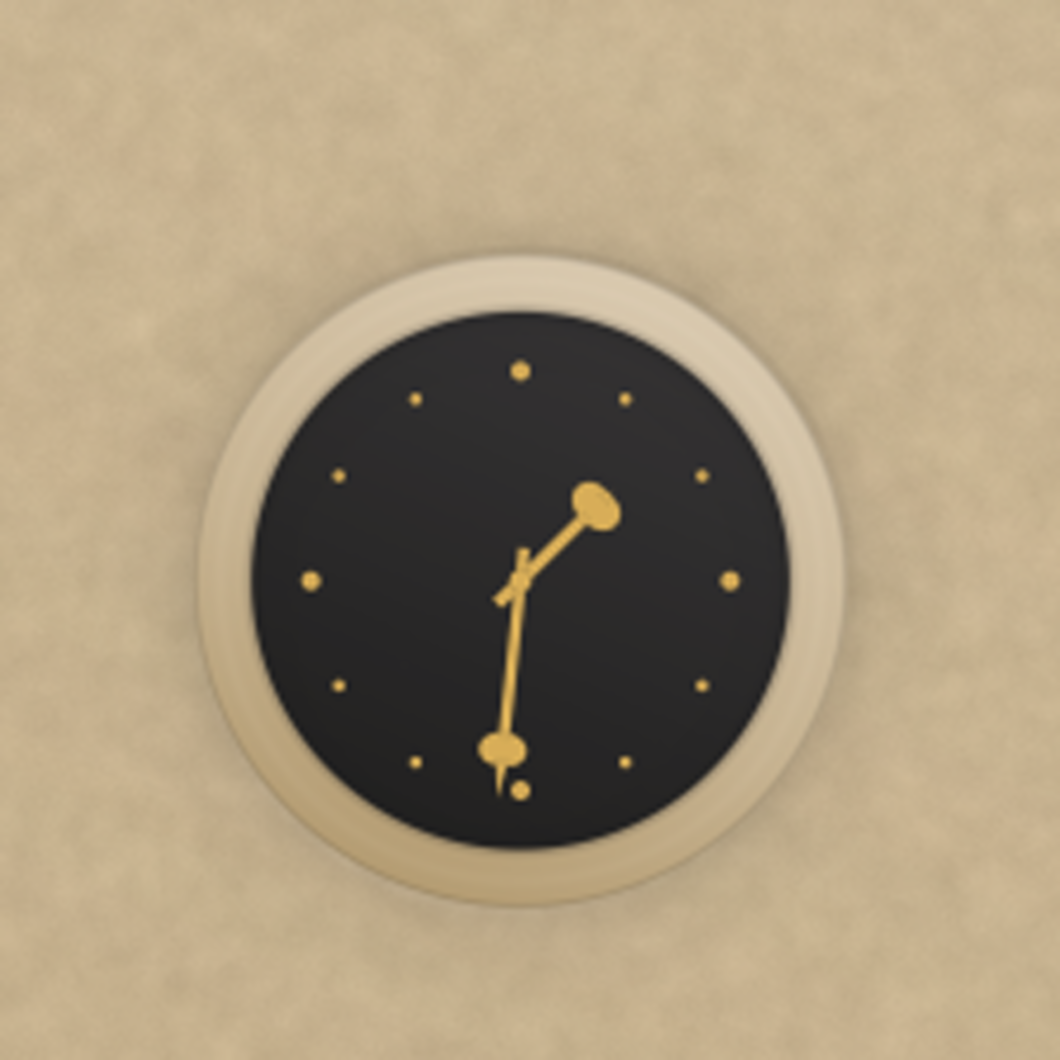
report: 1h31
